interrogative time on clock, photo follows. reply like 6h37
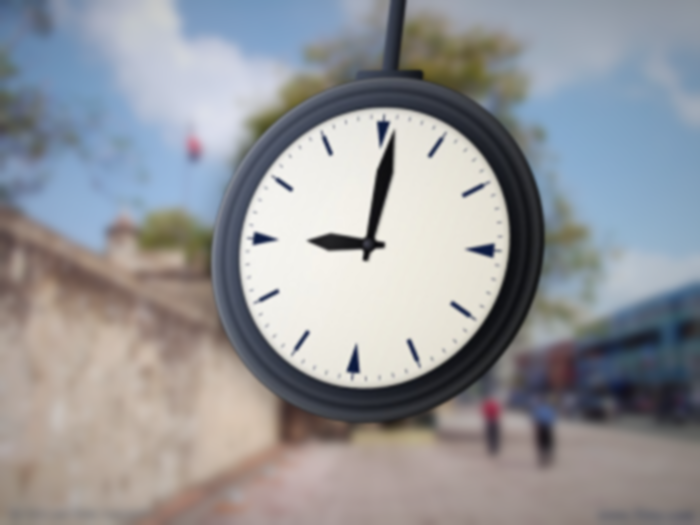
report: 9h01
